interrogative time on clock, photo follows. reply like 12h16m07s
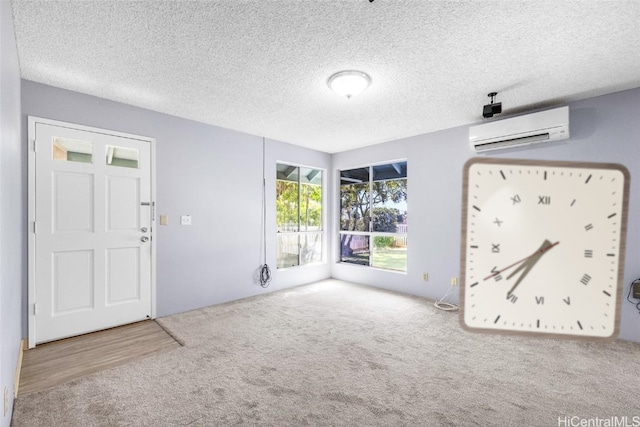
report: 7h35m40s
